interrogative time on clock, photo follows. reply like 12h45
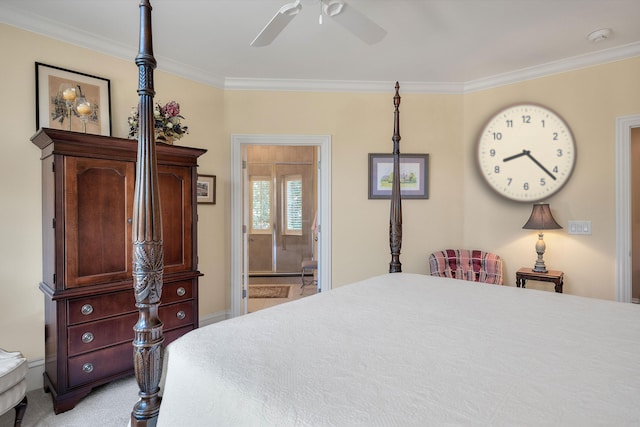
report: 8h22
